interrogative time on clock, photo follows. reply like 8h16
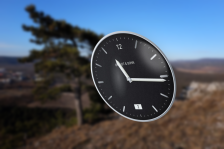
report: 11h16
